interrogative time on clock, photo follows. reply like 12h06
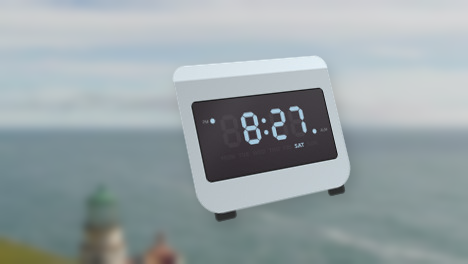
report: 8h27
